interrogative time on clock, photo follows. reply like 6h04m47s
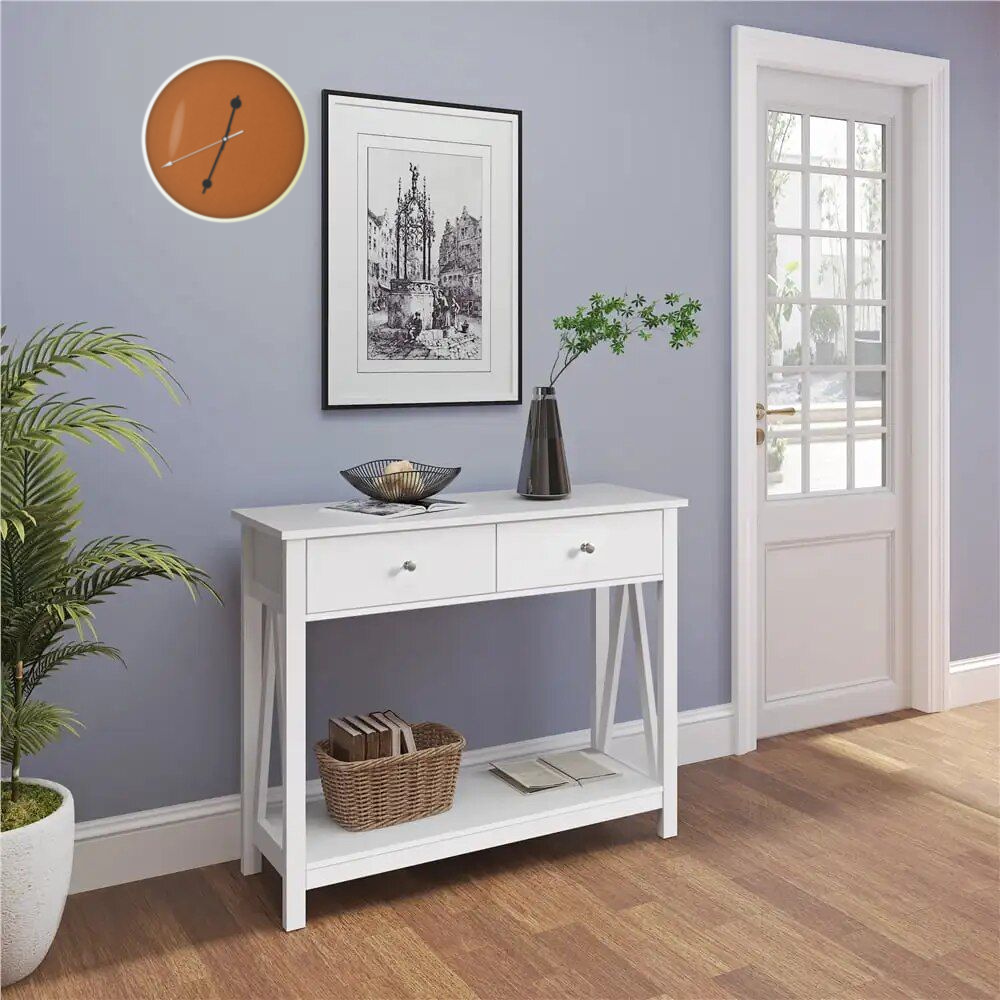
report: 12h33m41s
